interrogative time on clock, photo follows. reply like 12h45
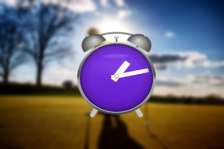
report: 1h13
